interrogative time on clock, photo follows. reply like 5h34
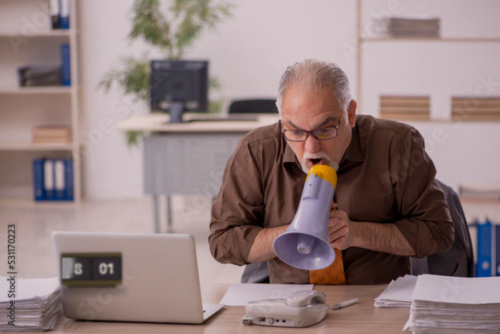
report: 8h01
